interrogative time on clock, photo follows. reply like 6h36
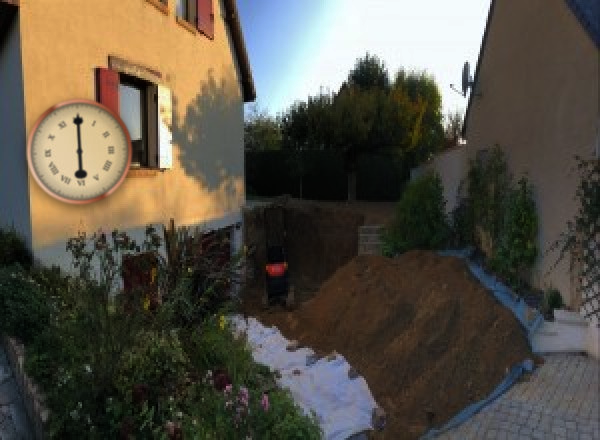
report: 6h00
